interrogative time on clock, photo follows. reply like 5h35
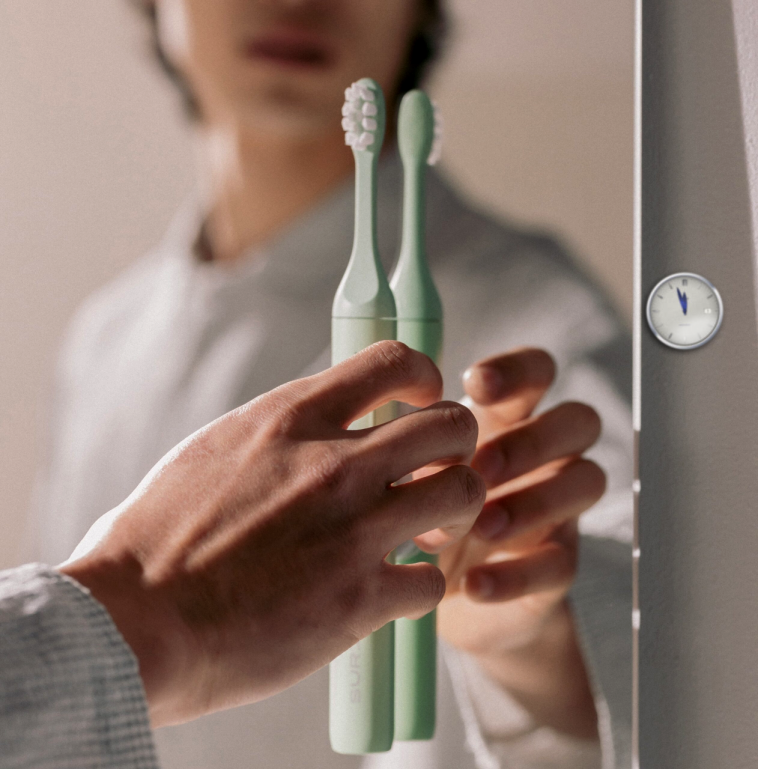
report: 11h57
